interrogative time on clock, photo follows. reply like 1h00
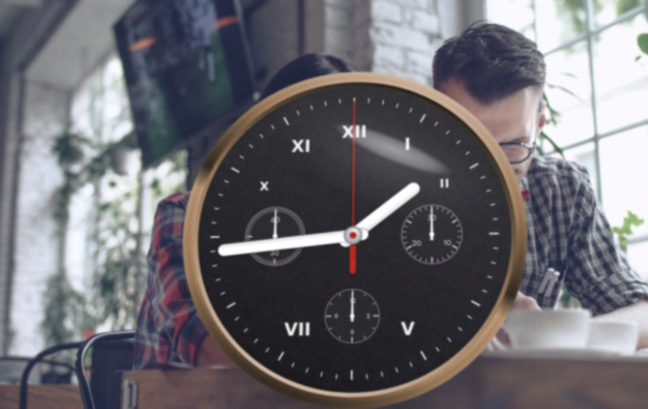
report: 1h44
